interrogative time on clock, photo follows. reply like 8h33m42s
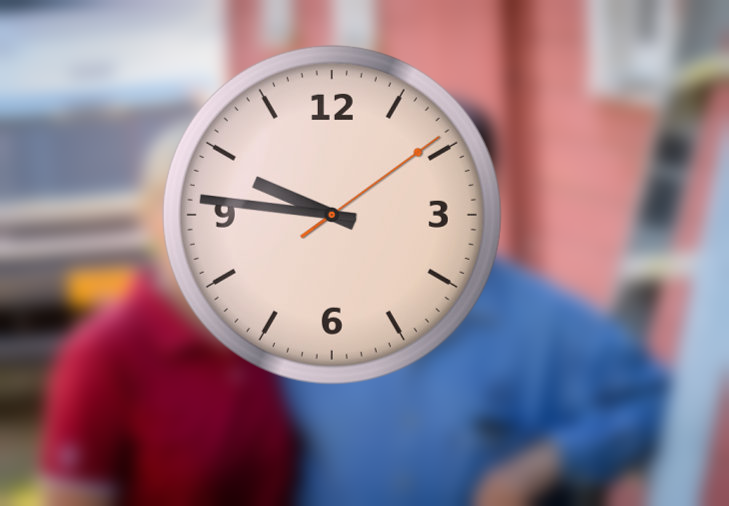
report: 9h46m09s
